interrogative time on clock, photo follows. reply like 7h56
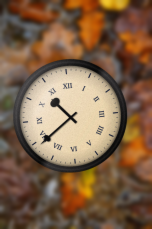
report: 10h39
